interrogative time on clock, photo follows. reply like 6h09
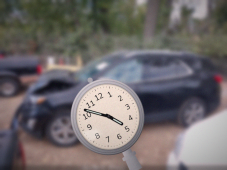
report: 4h52
